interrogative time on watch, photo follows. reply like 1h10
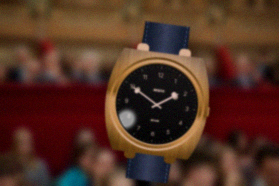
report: 1h50
